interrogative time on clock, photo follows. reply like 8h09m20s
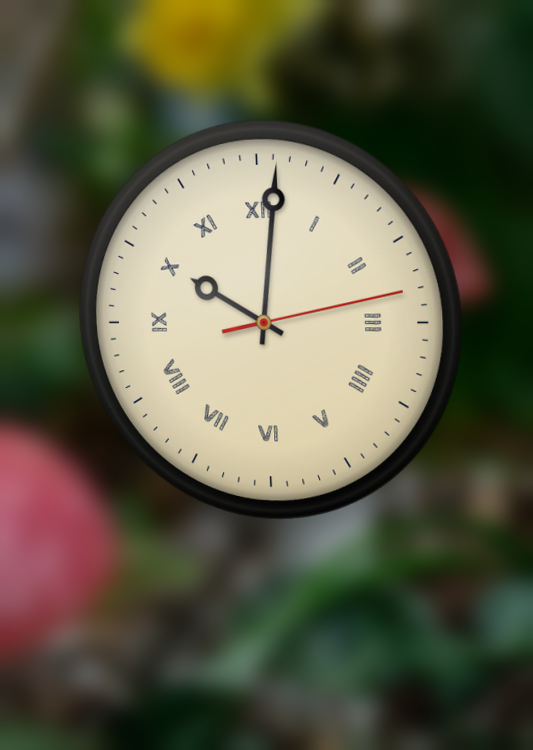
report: 10h01m13s
